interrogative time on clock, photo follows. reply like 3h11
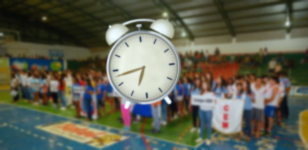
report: 6h43
